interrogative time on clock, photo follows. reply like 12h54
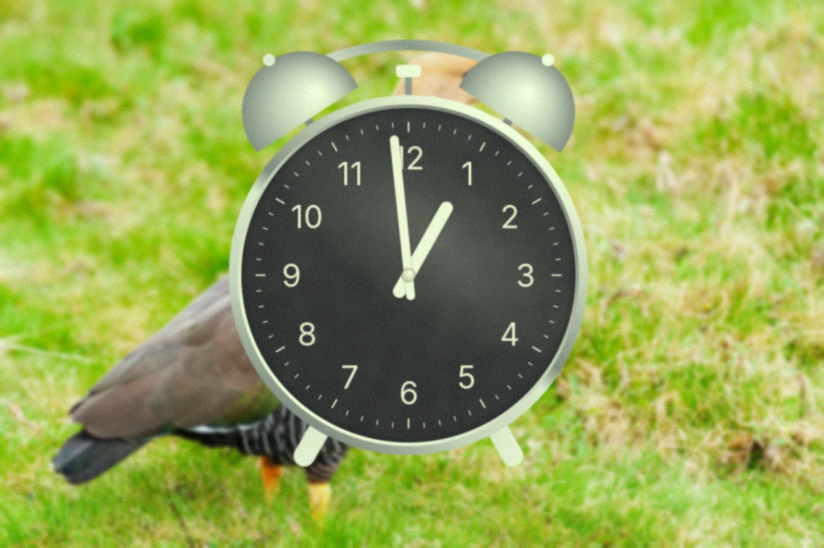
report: 12h59
